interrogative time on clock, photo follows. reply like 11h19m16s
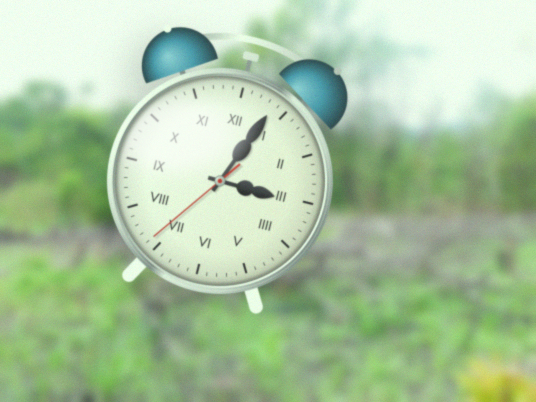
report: 3h03m36s
